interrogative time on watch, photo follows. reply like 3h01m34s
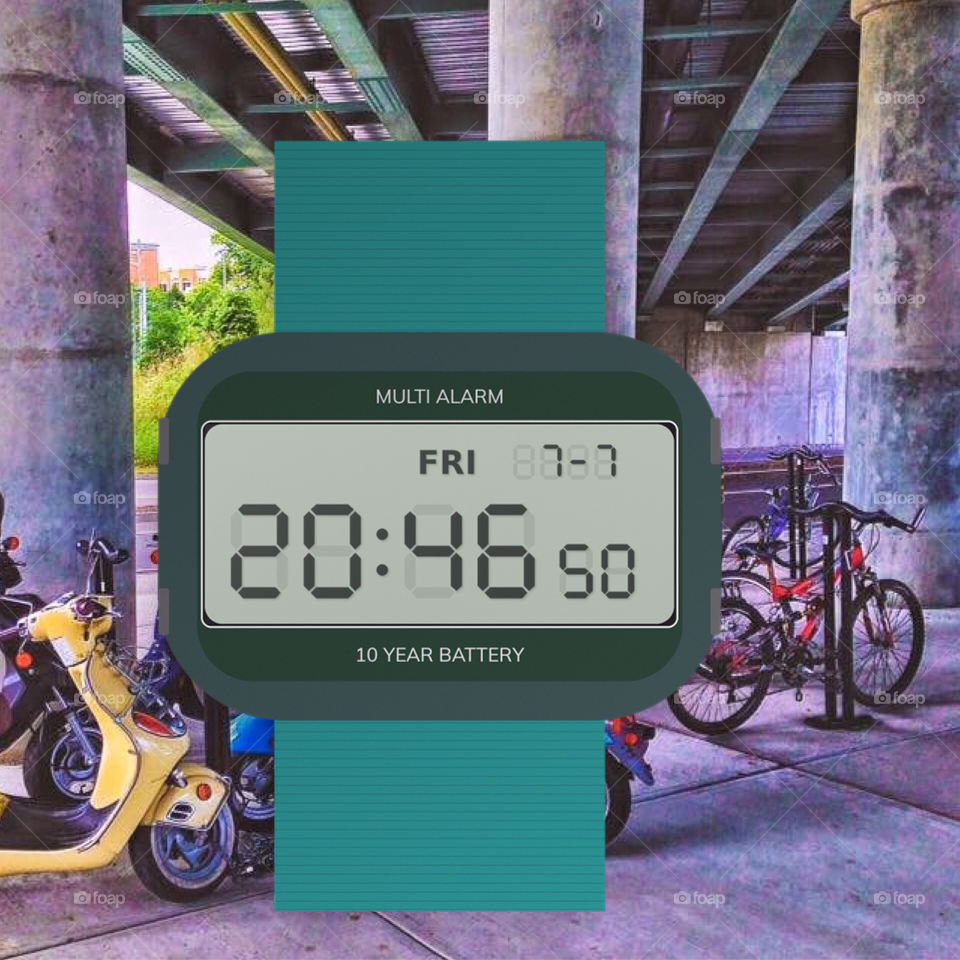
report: 20h46m50s
